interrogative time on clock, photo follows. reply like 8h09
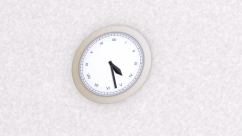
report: 4h27
